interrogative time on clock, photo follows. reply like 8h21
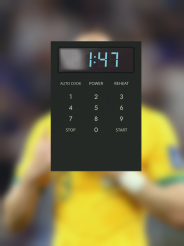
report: 1h47
